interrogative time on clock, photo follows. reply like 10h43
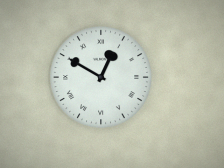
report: 12h50
